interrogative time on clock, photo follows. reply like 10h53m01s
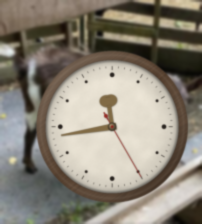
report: 11h43m25s
